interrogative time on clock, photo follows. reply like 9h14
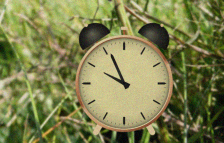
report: 9h56
